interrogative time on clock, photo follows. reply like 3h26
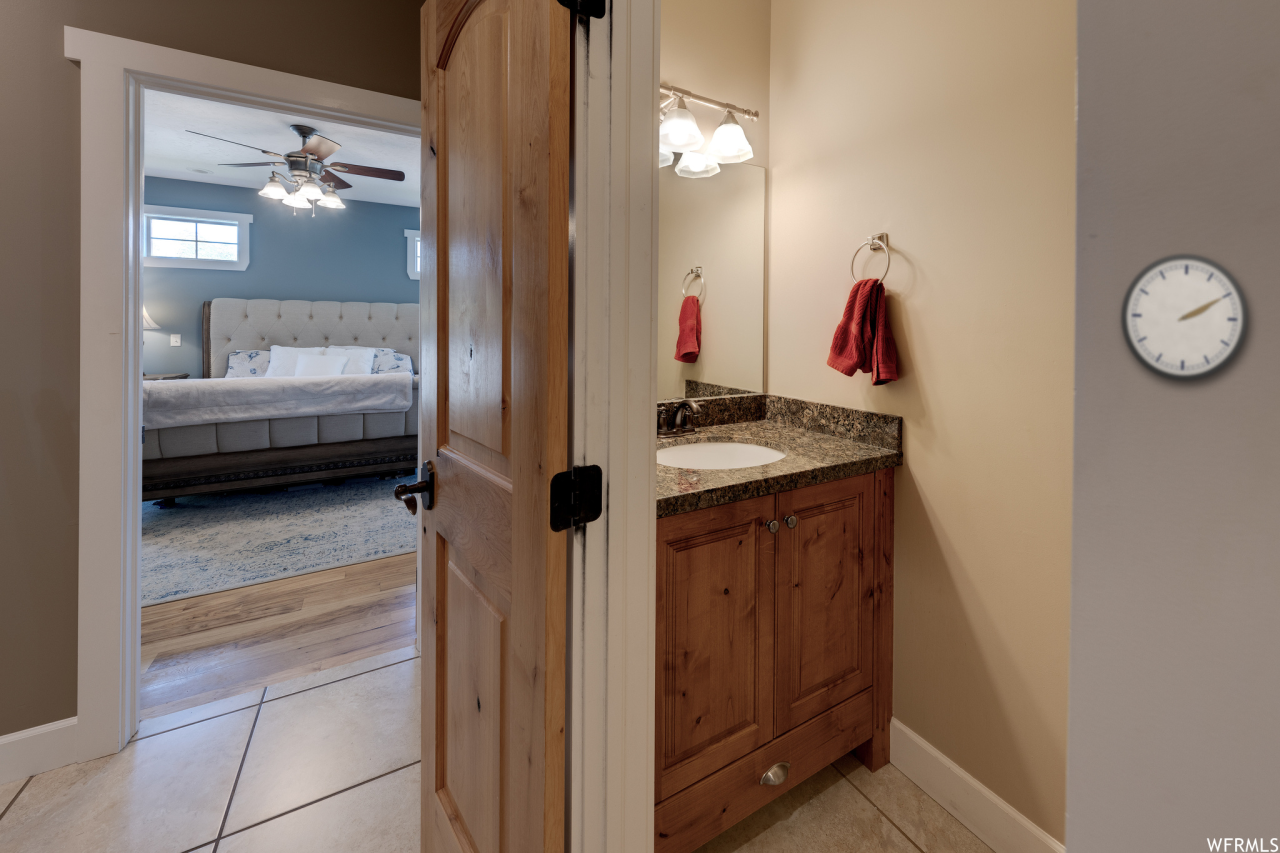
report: 2h10
